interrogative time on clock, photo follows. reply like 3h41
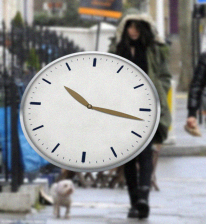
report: 10h17
